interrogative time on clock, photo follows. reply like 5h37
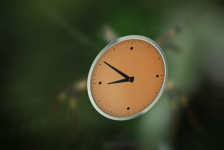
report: 8h51
